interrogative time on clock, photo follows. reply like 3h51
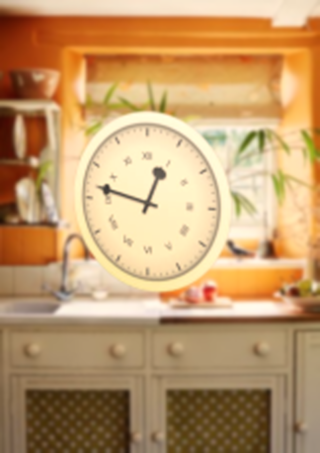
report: 12h47
